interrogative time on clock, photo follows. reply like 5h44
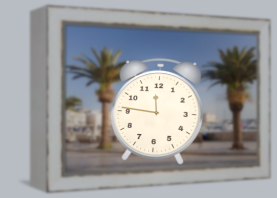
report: 11h46
